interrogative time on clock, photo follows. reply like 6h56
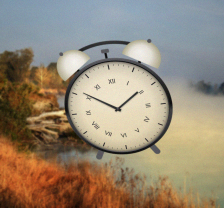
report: 1h51
